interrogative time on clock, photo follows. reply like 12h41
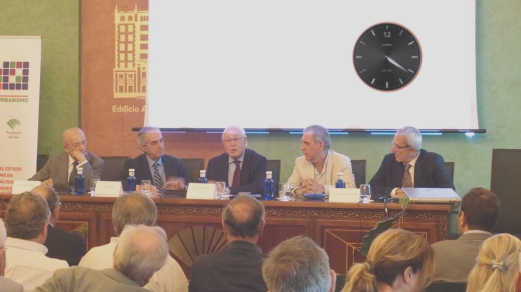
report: 4h21
